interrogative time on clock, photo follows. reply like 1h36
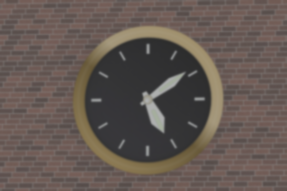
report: 5h09
